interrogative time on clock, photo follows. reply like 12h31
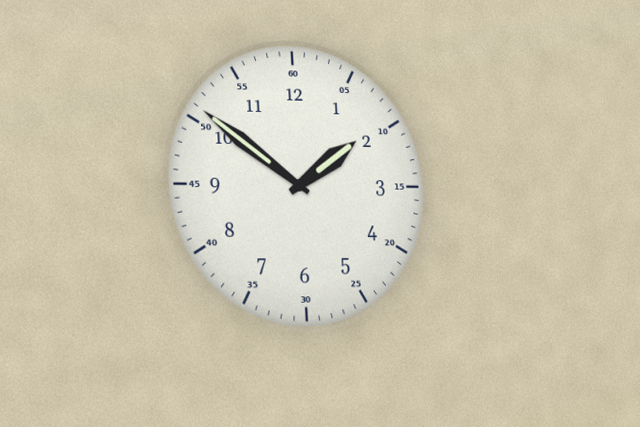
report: 1h51
